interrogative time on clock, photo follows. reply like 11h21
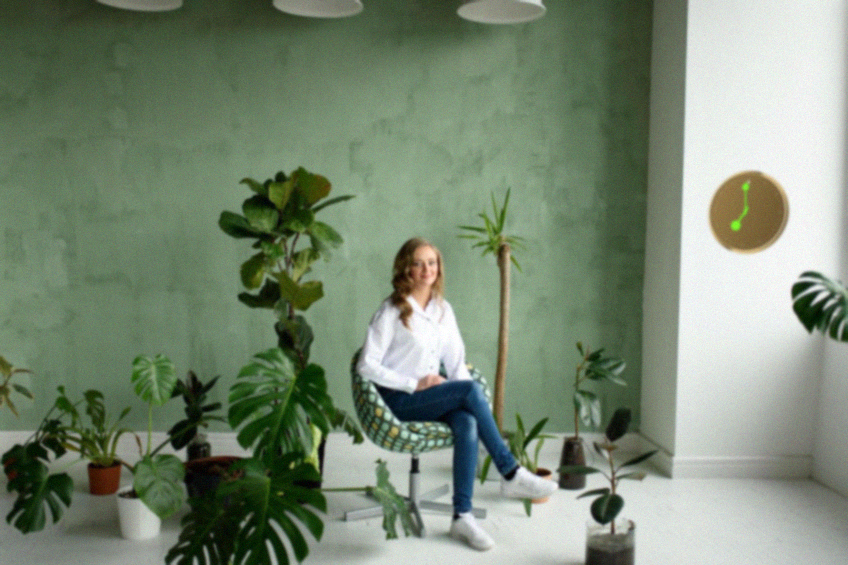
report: 6h59
